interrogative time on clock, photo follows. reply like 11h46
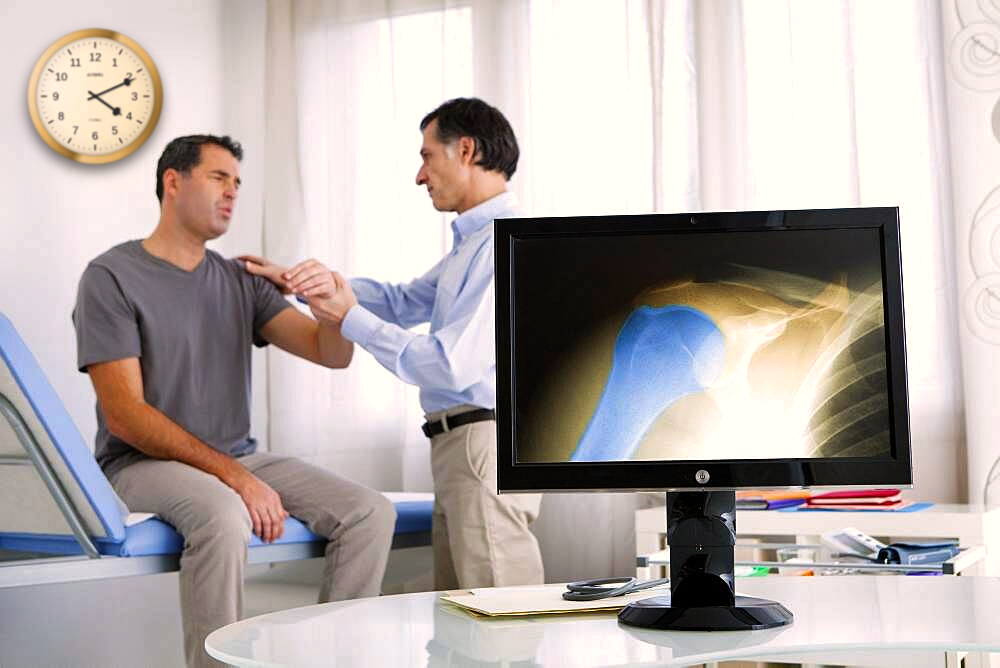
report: 4h11
